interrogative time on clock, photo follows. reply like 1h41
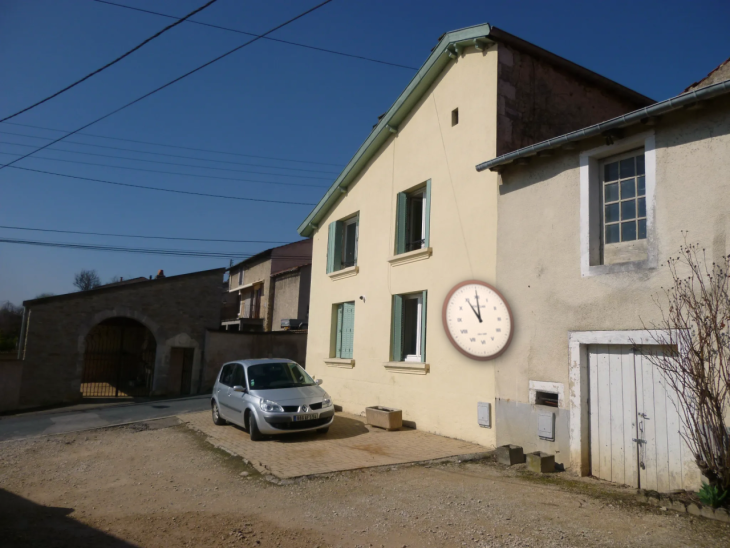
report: 11h00
